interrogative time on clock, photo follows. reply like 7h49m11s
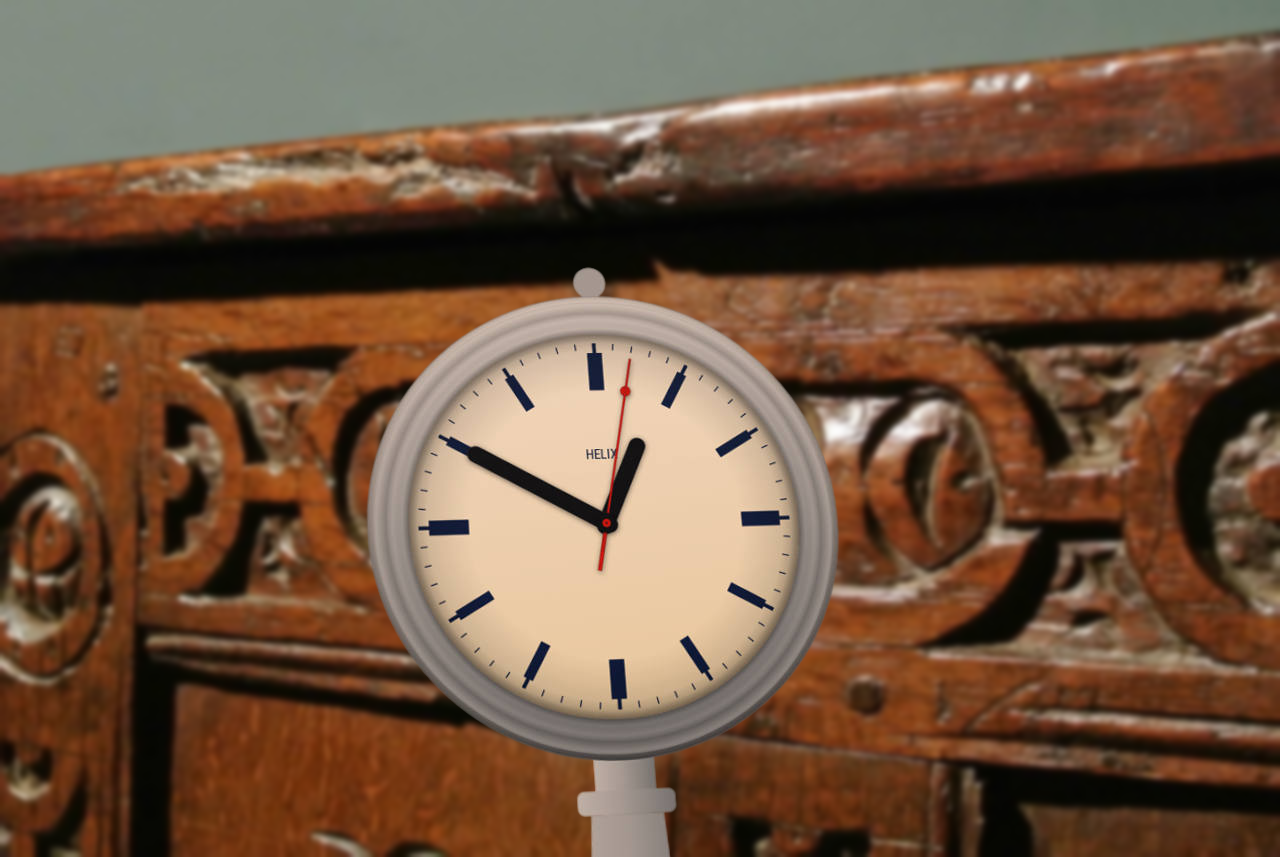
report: 12h50m02s
